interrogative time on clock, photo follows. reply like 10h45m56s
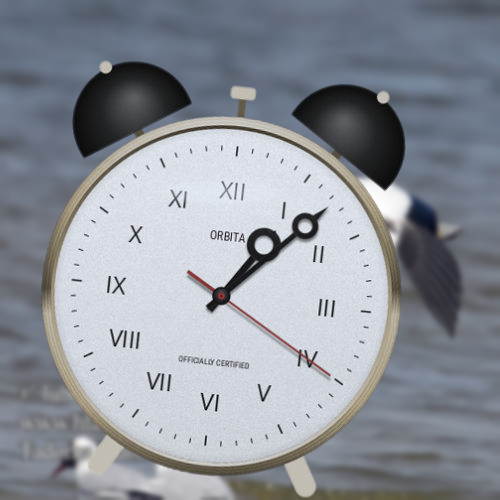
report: 1h07m20s
